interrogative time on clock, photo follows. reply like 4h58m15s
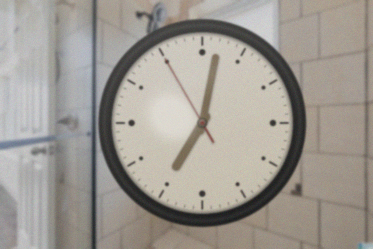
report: 7h01m55s
